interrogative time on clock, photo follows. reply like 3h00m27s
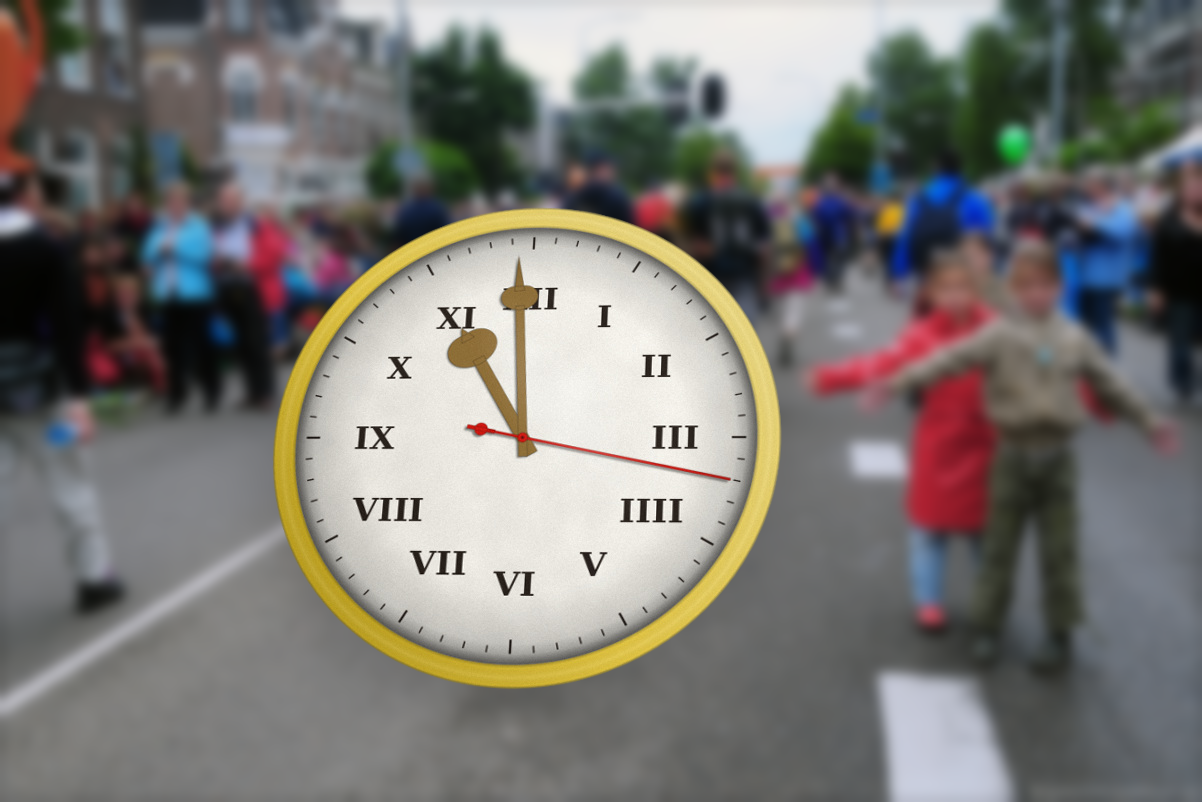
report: 10h59m17s
